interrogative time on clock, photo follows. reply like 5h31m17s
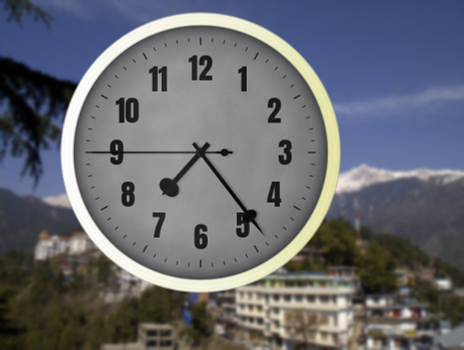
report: 7h23m45s
